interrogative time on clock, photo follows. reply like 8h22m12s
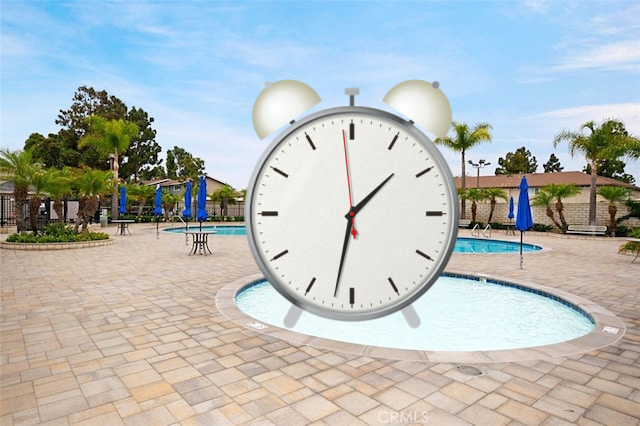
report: 1h31m59s
